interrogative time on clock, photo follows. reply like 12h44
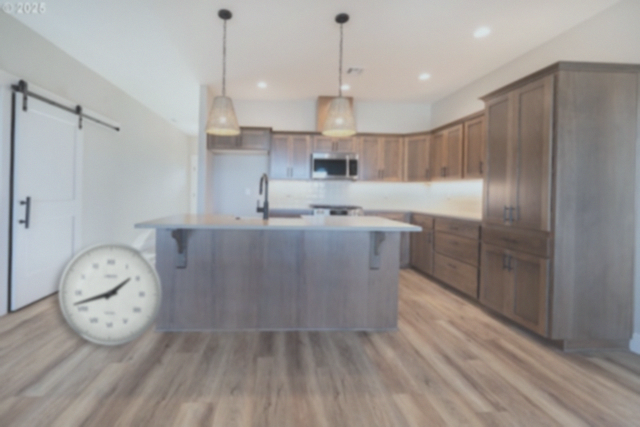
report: 1h42
